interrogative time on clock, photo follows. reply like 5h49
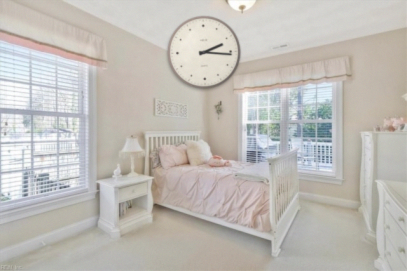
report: 2h16
